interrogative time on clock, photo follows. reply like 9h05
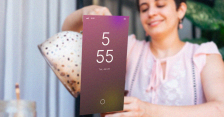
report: 5h55
